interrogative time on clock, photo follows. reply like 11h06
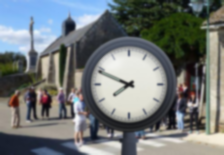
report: 7h49
